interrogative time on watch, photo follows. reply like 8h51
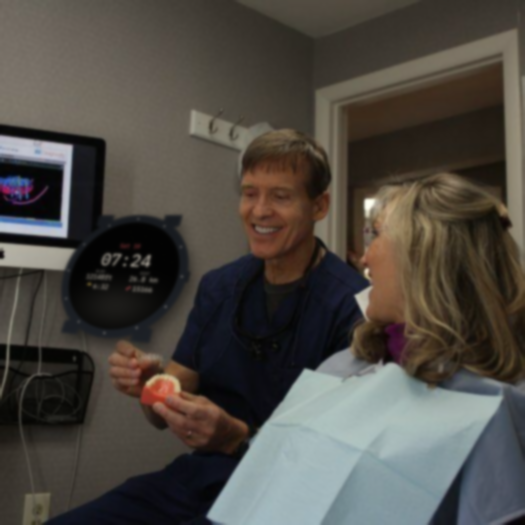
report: 7h24
